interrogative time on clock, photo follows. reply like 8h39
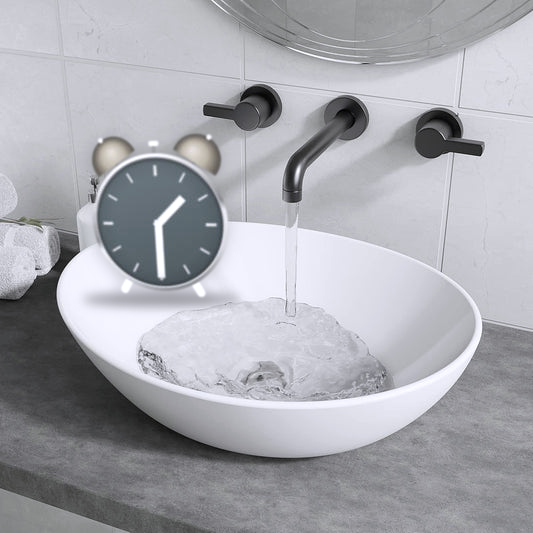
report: 1h30
